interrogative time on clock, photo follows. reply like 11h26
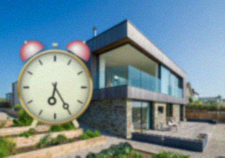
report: 6h25
